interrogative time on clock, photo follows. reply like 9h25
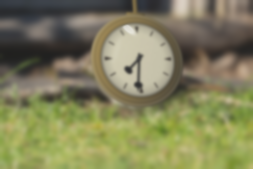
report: 7h31
